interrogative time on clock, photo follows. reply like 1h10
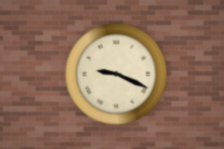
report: 9h19
